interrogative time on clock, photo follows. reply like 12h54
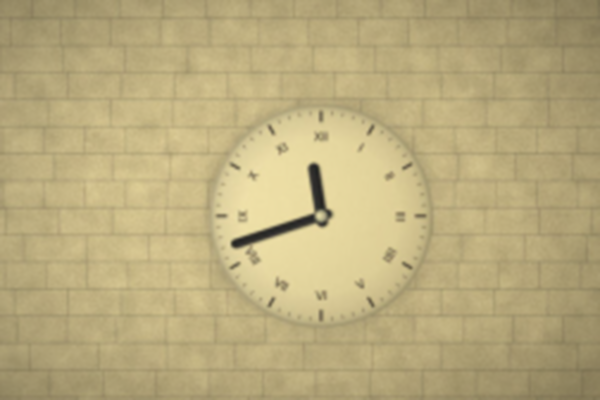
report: 11h42
